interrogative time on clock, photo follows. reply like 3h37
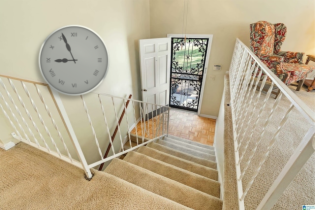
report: 8h56
